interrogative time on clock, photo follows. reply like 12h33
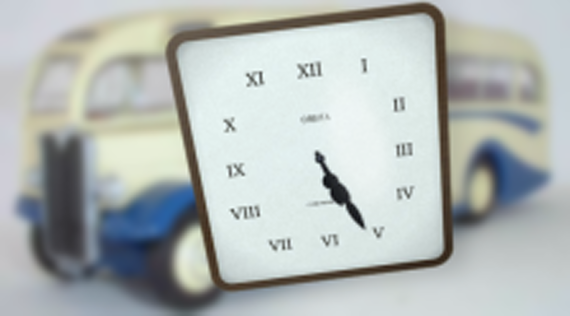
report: 5h26
